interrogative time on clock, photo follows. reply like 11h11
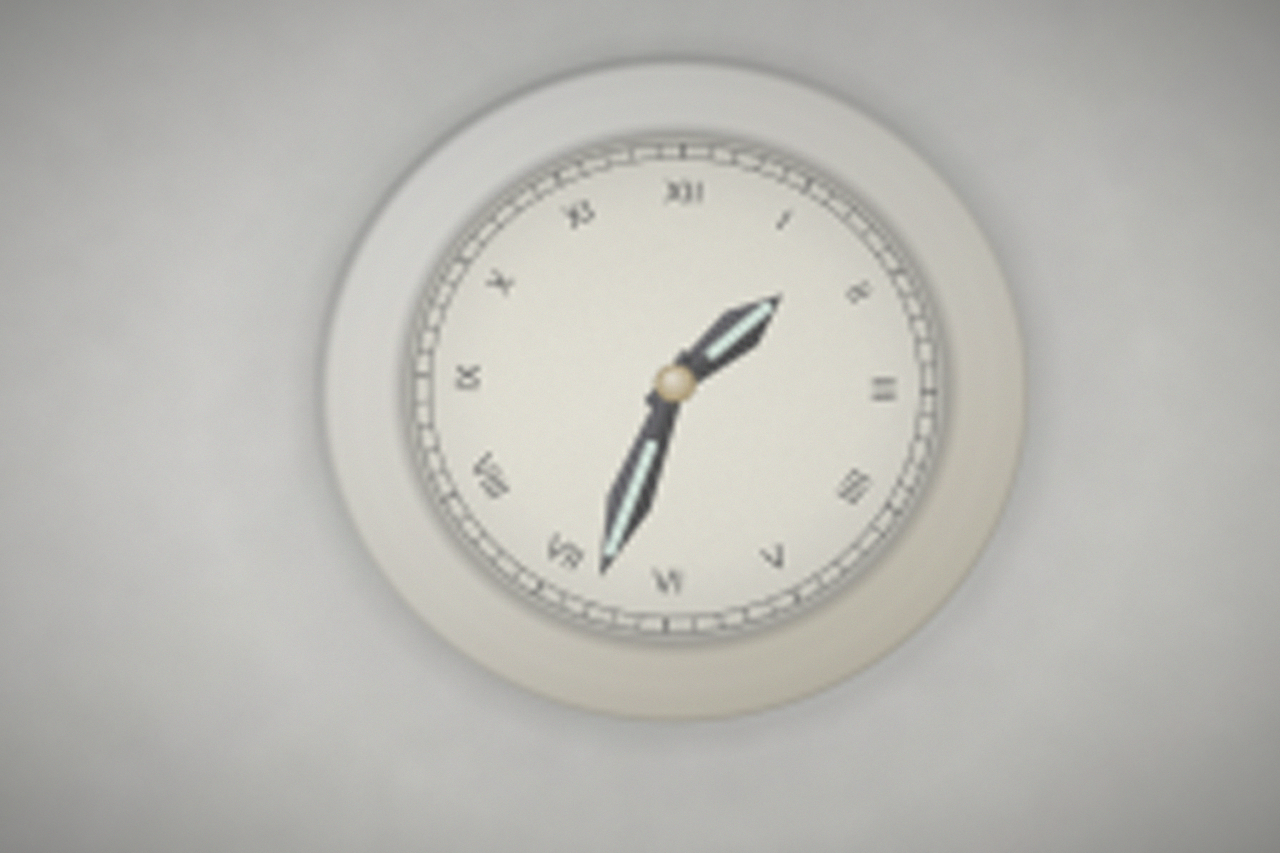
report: 1h33
